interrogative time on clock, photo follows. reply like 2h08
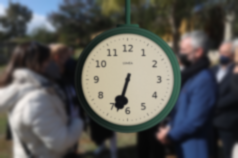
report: 6h33
